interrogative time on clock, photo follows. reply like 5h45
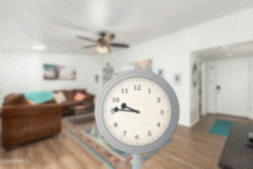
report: 9h46
